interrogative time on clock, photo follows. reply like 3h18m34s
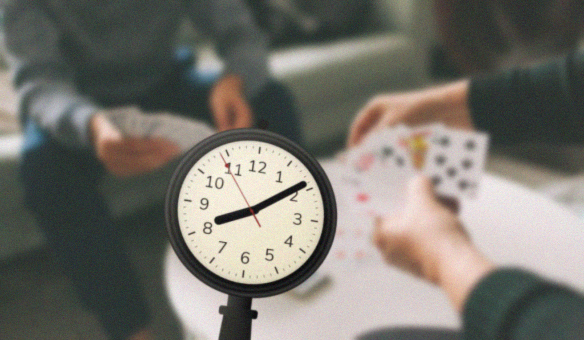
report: 8h08m54s
